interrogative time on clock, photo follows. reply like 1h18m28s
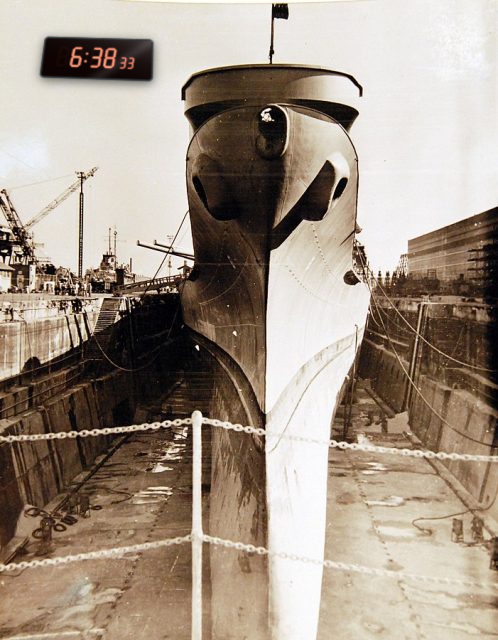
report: 6h38m33s
